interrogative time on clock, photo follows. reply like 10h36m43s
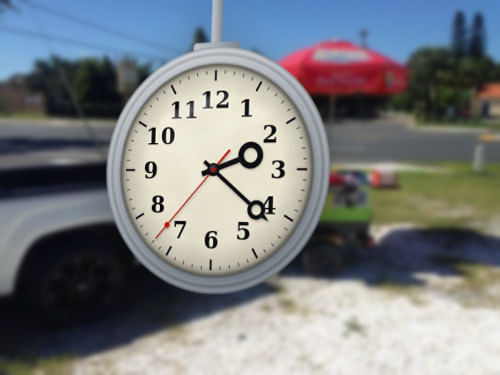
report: 2h21m37s
